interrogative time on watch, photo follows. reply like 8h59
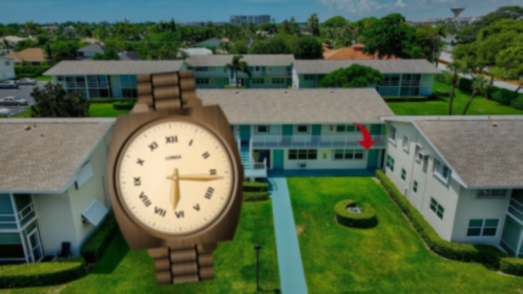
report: 6h16
